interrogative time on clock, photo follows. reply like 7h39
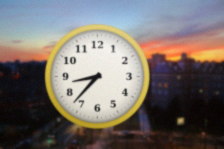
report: 8h37
